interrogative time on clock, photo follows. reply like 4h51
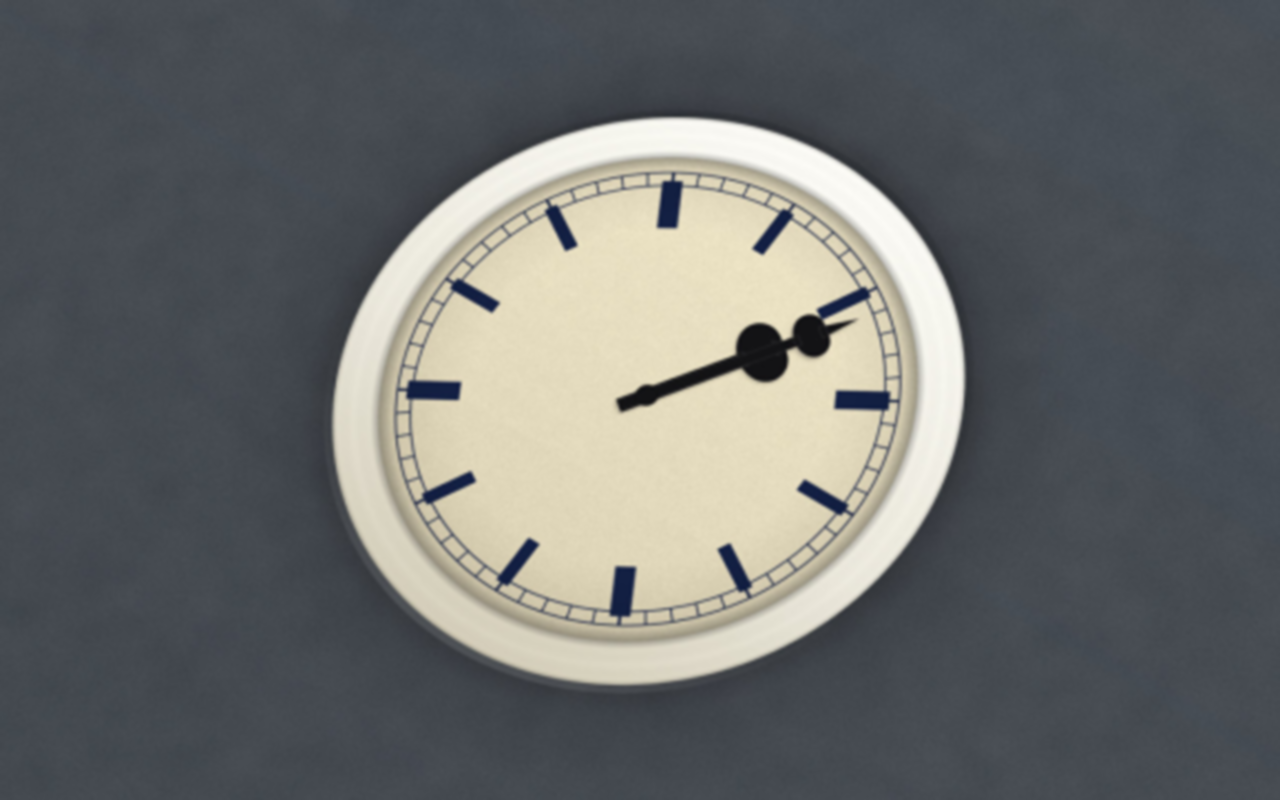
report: 2h11
